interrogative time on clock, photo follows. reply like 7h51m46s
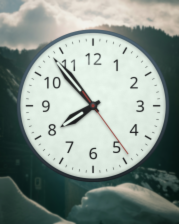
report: 7h53m24s
